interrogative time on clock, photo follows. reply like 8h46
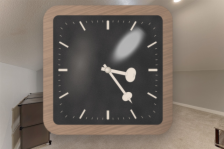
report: 3h24
